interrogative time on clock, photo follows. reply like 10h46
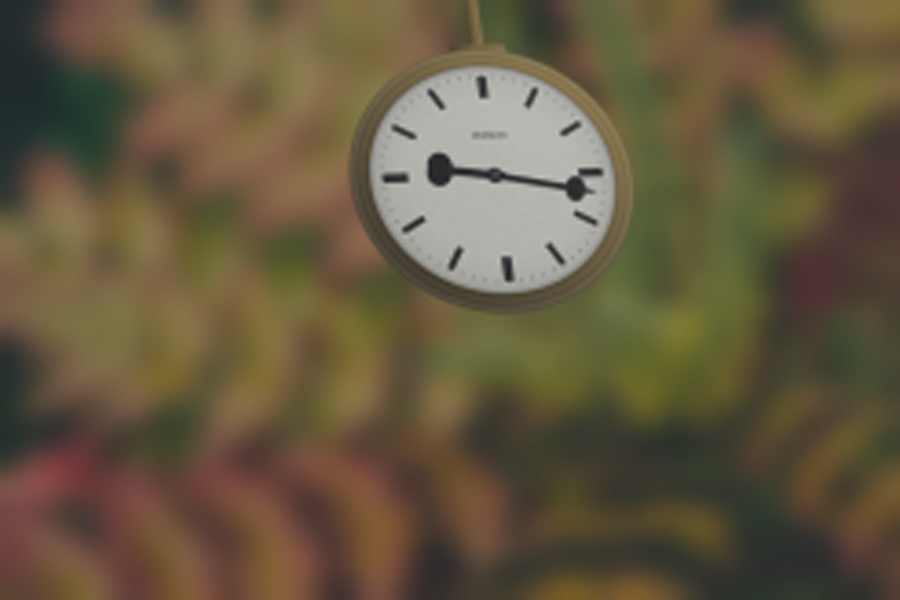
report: 9h17
